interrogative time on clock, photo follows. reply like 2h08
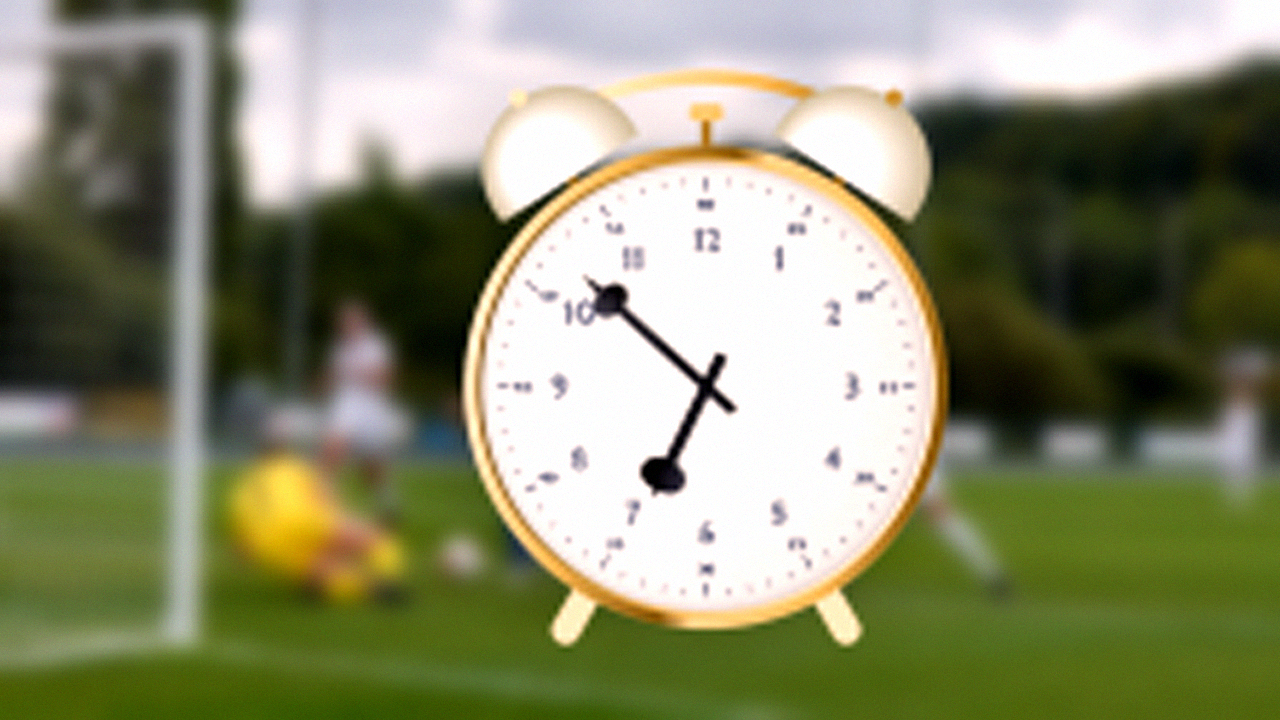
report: 6h52
